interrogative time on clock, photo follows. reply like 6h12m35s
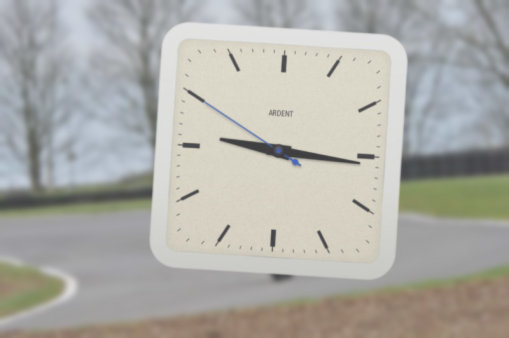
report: 9h15m50s
